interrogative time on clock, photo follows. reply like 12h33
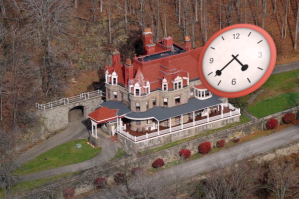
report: 4h38
